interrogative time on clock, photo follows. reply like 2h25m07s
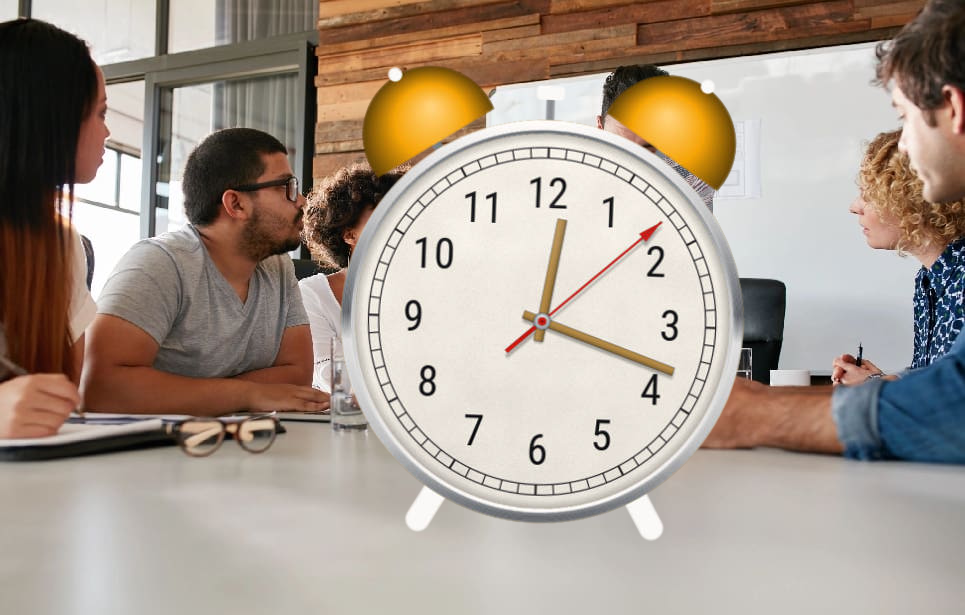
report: 12h18m08s
